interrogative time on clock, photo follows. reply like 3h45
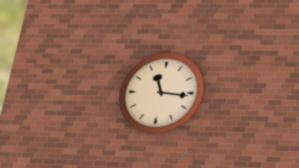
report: 11h16
